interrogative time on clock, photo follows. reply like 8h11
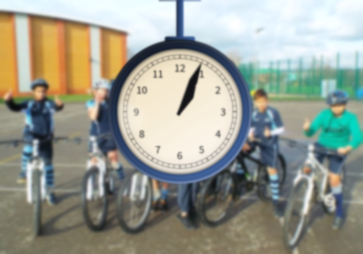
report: 1h04
